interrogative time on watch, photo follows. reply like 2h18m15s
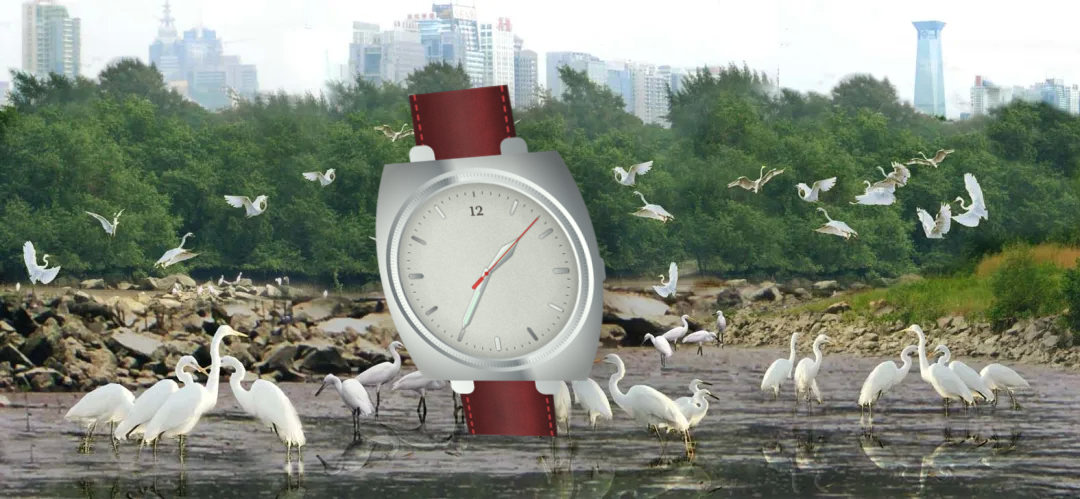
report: 1h35m08s
